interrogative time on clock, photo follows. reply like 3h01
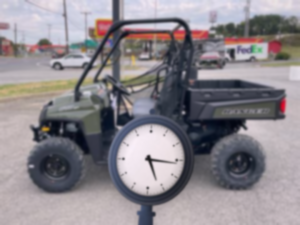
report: 5h16
